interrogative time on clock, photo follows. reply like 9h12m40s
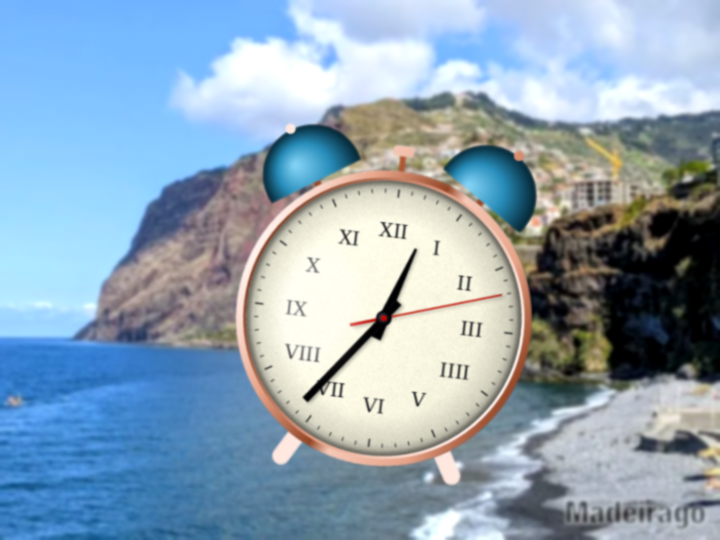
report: 12h36m12s
